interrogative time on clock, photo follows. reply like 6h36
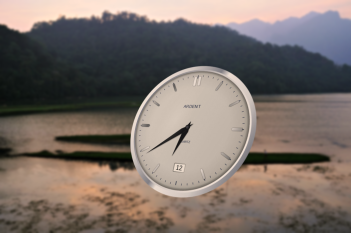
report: 6h39
